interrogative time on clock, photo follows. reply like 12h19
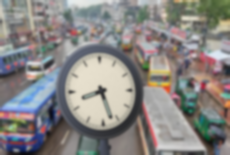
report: 8h27
